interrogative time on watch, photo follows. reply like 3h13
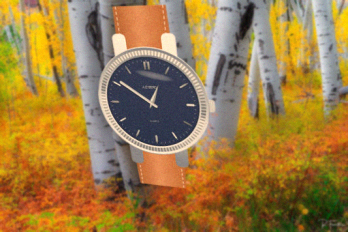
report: 12h51
